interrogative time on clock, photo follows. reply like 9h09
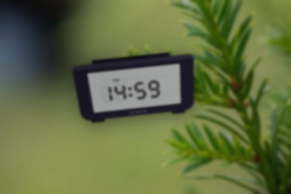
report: 14h59
